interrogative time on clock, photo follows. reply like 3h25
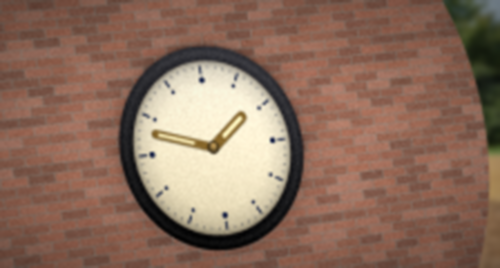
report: 1h48
